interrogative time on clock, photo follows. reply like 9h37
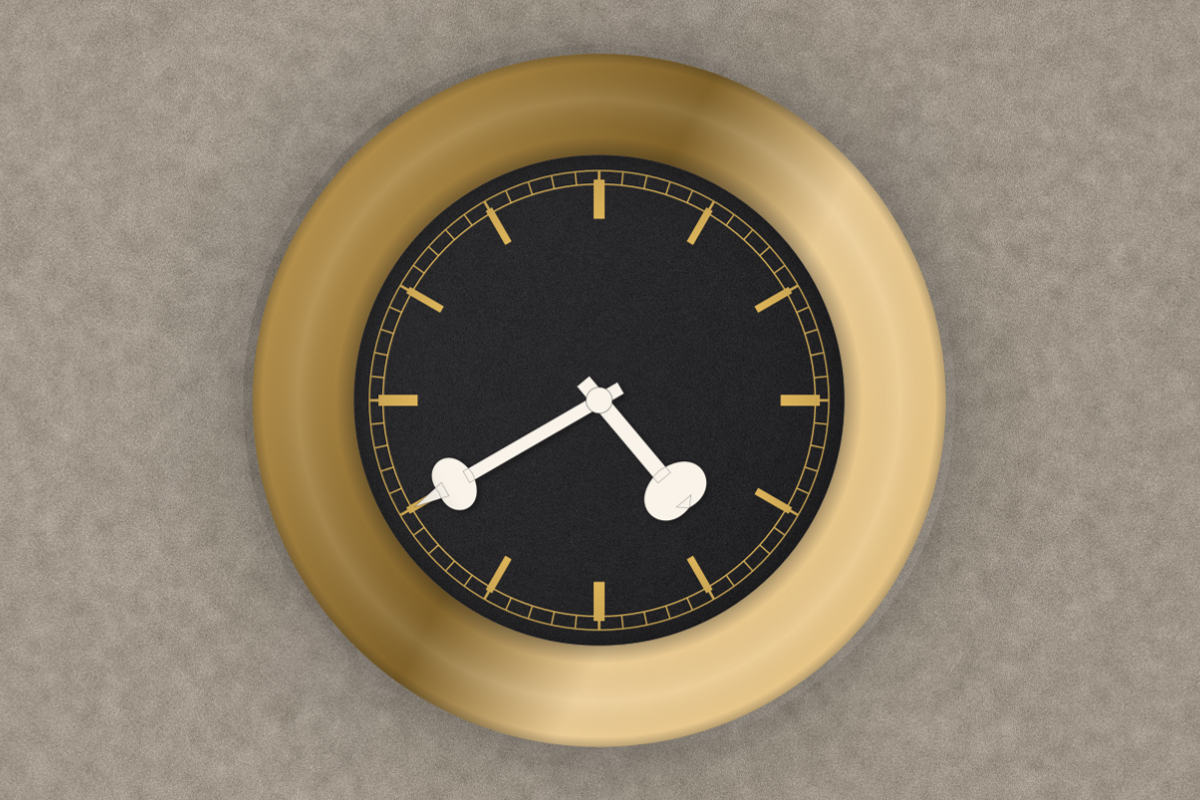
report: 4h40
